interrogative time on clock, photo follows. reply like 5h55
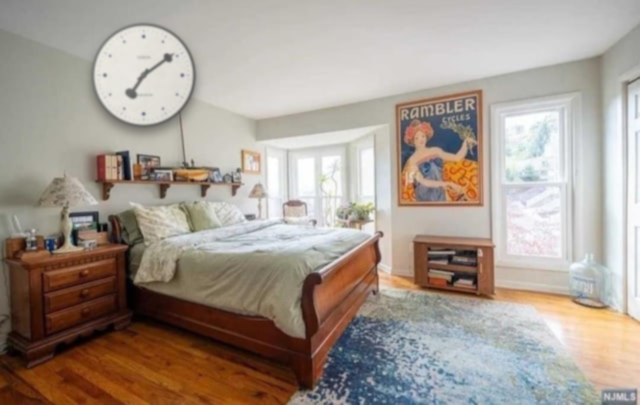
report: 7h09
